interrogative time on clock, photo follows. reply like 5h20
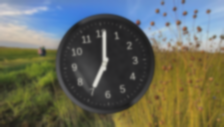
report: 7h01
